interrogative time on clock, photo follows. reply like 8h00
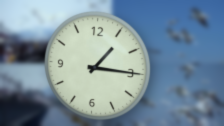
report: 1h15
